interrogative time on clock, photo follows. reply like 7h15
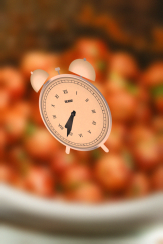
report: 7h36
